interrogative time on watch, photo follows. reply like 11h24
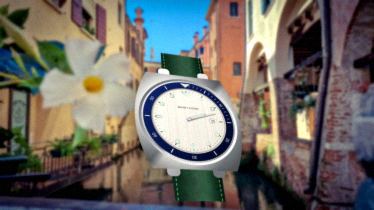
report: 2h12
